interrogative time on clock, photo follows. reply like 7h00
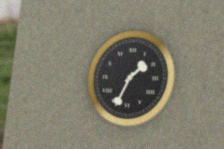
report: 1h34
